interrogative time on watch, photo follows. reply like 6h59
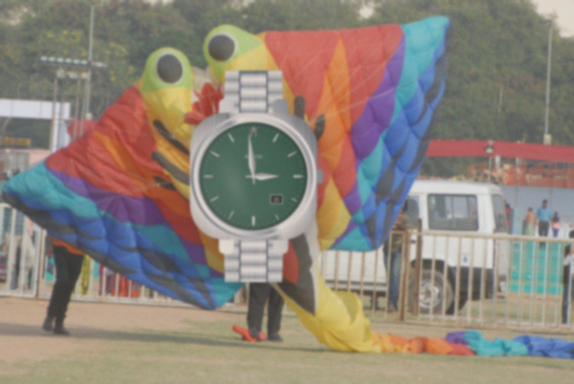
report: 2h59
